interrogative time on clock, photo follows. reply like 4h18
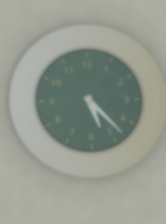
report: 5h23
